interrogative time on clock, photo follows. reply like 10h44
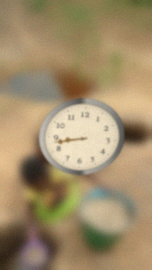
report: 8h43
